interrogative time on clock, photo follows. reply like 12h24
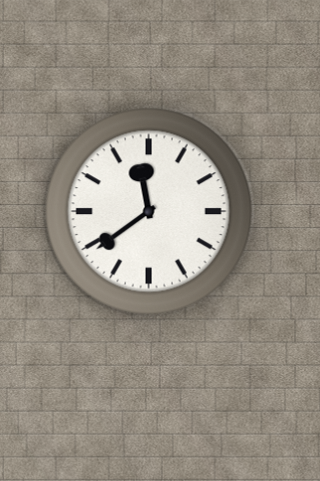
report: 11h39
